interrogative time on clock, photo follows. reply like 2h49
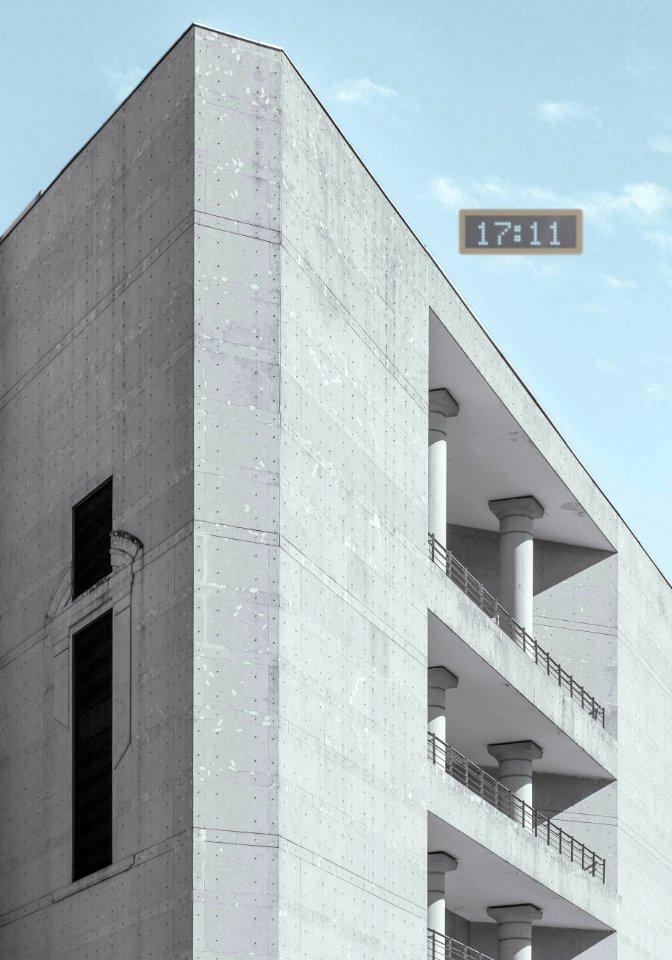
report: 17h11
